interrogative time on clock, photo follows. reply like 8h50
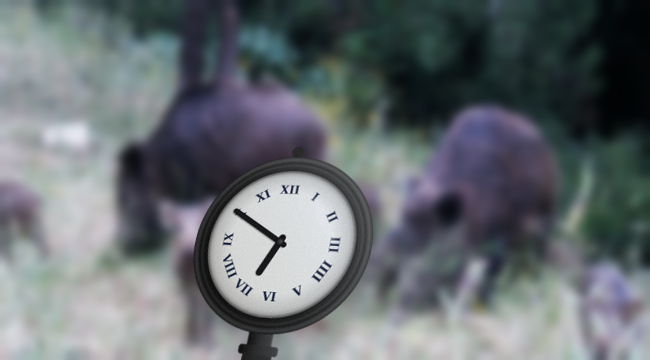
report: 6h50
